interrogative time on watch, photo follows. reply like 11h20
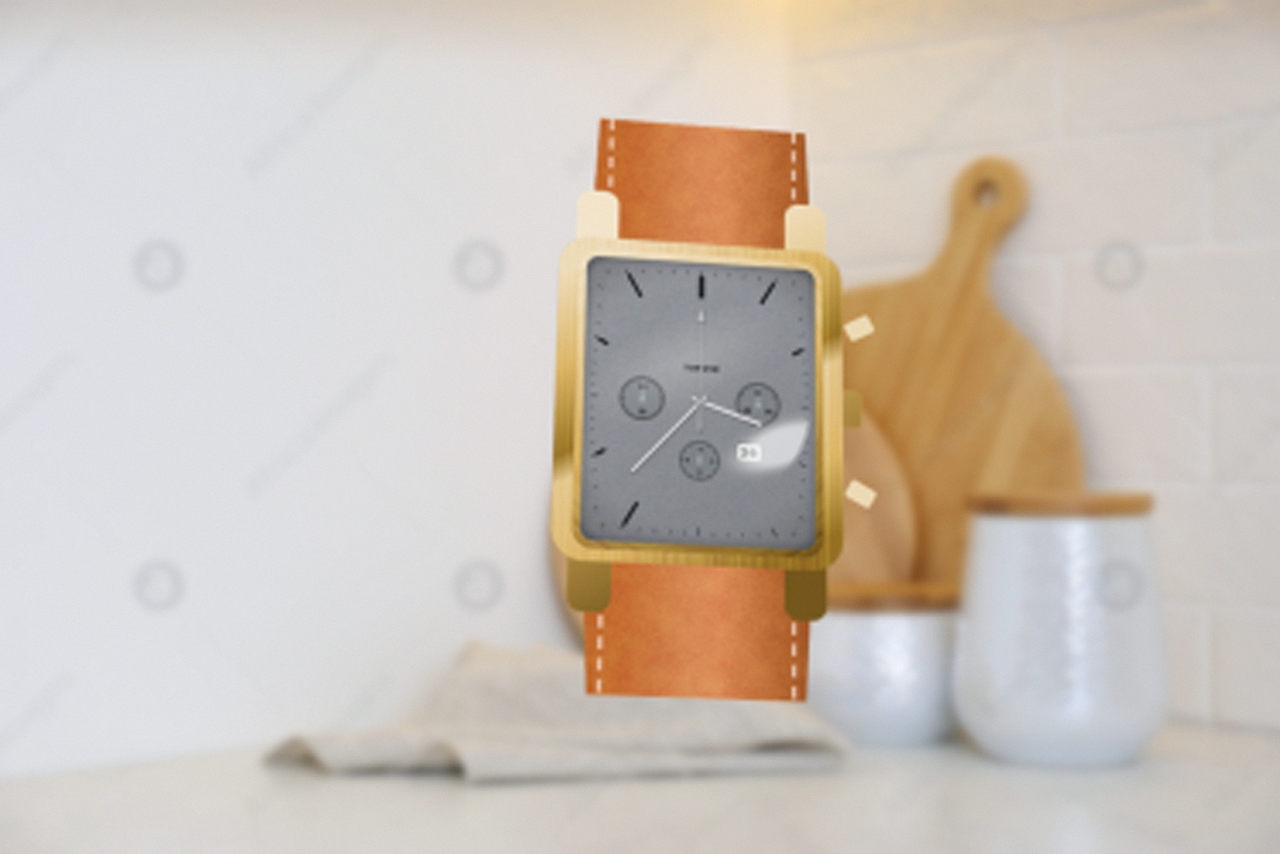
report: 3h37
